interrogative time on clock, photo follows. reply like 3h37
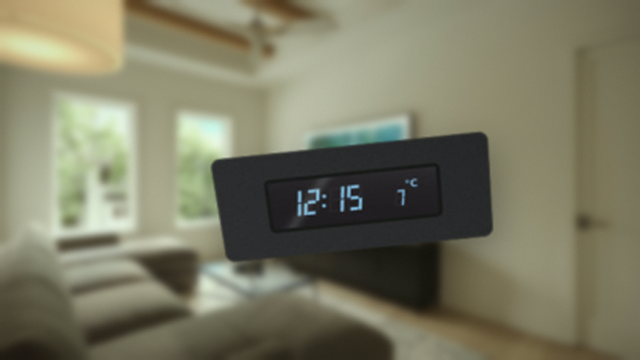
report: 12h15
